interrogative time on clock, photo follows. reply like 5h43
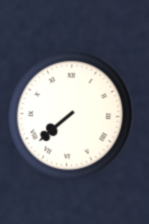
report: 7h38
